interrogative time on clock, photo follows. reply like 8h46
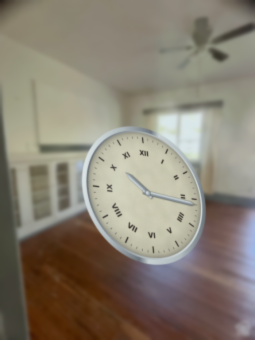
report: 10h16
